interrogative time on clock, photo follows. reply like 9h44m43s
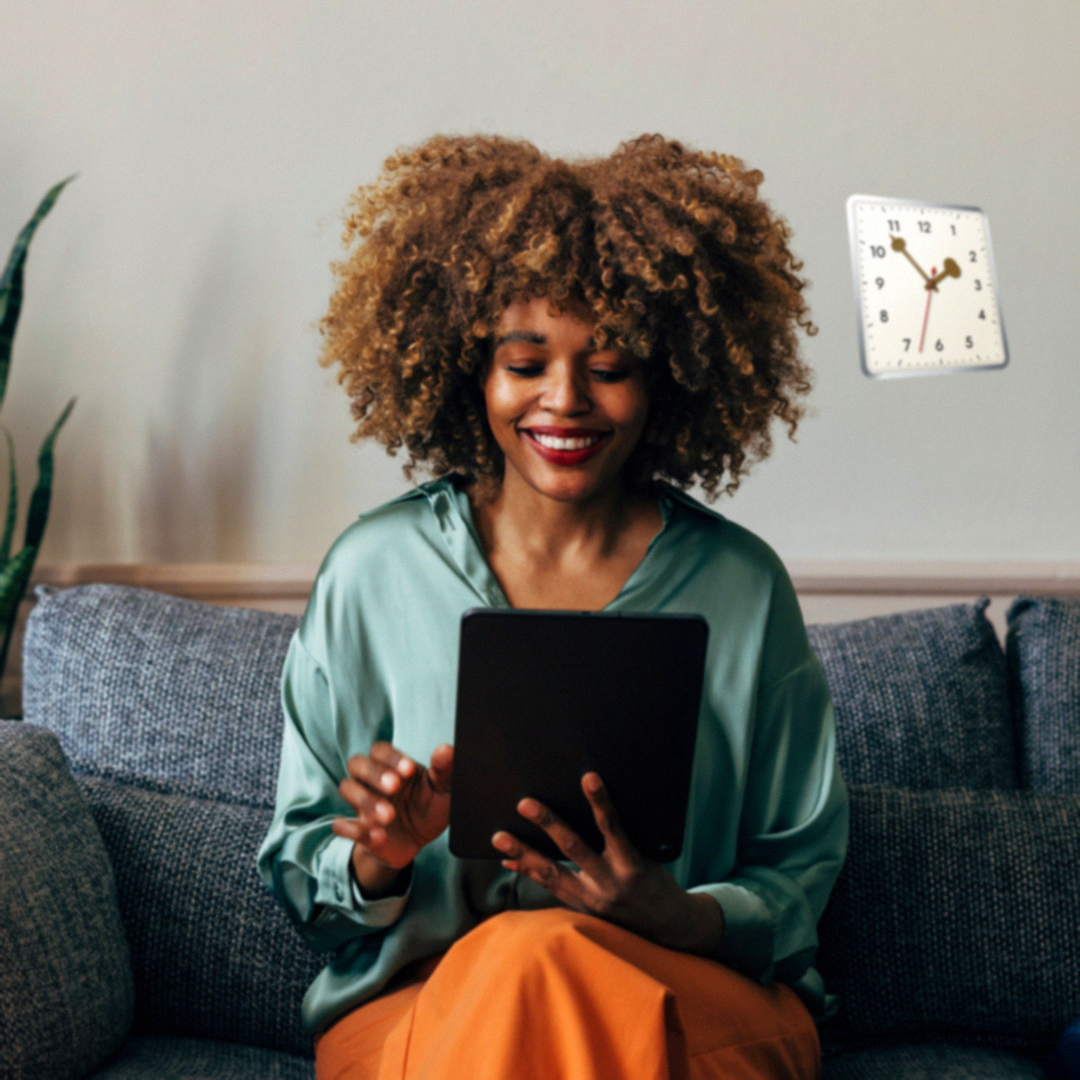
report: 1h53m33s
